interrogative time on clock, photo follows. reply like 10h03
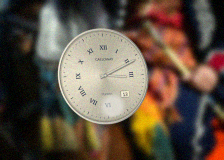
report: 3h11
